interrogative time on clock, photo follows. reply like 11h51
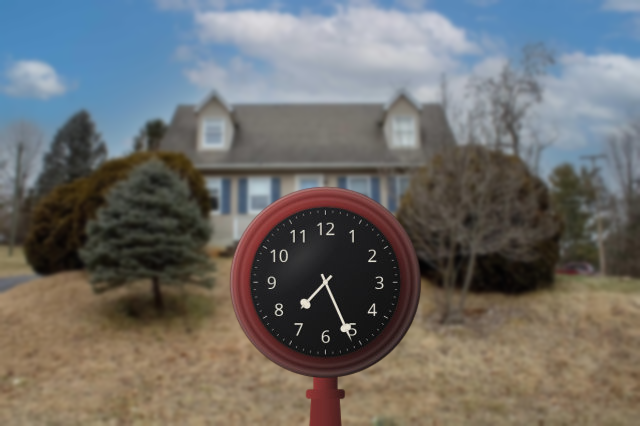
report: 7h26
